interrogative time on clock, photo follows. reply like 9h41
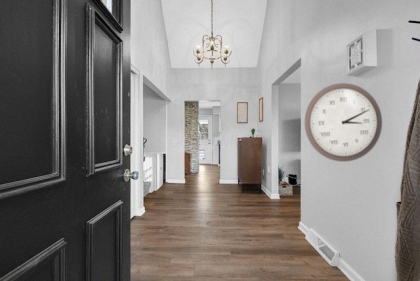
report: 3h11
